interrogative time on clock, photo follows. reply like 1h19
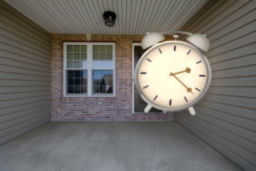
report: 2h22
